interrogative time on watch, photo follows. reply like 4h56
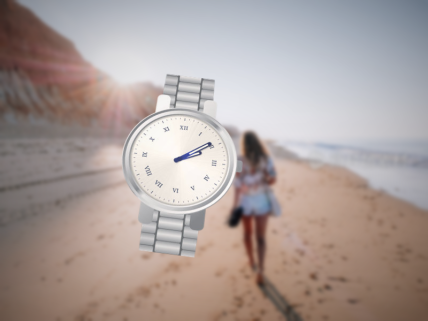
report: 2h09
